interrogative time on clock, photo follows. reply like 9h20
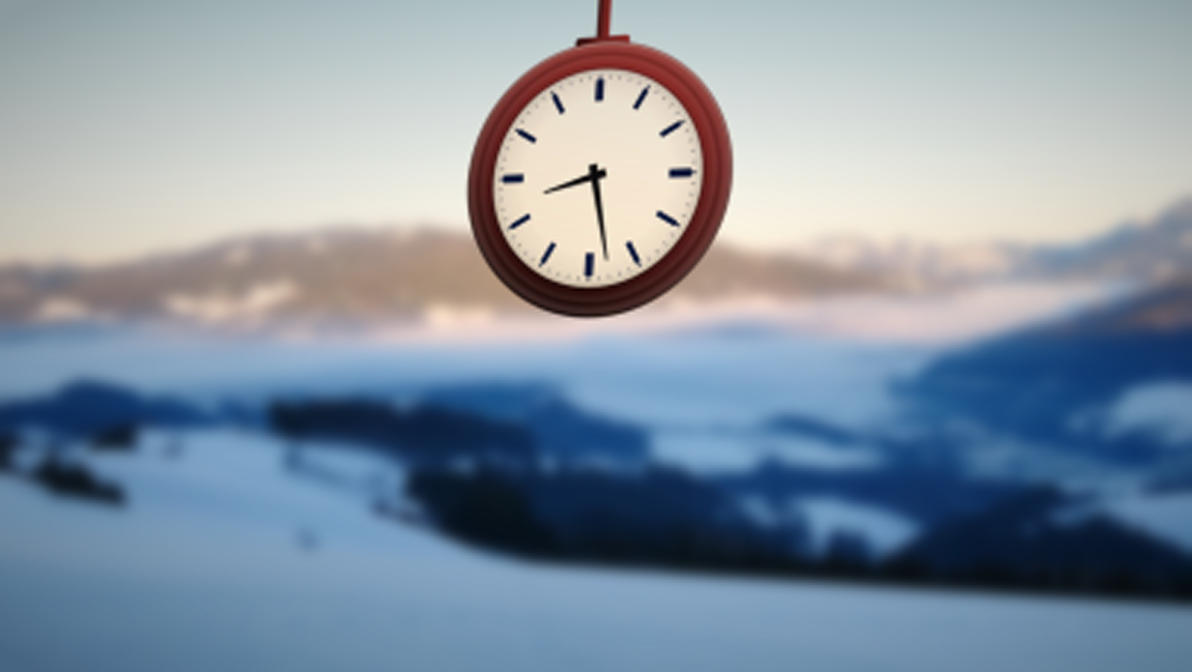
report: 8h28
